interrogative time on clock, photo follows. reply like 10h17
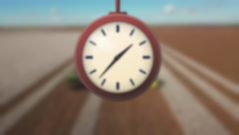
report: 1h37
